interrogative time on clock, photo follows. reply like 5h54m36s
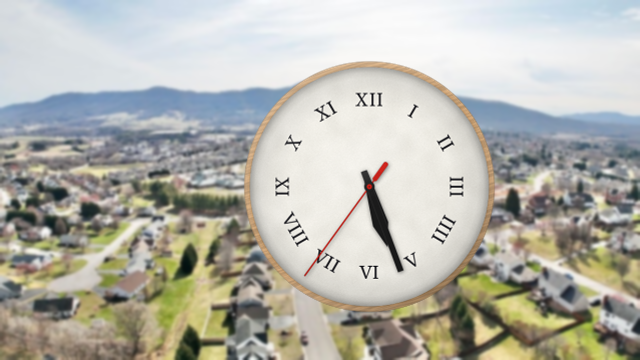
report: 5h26m36s
